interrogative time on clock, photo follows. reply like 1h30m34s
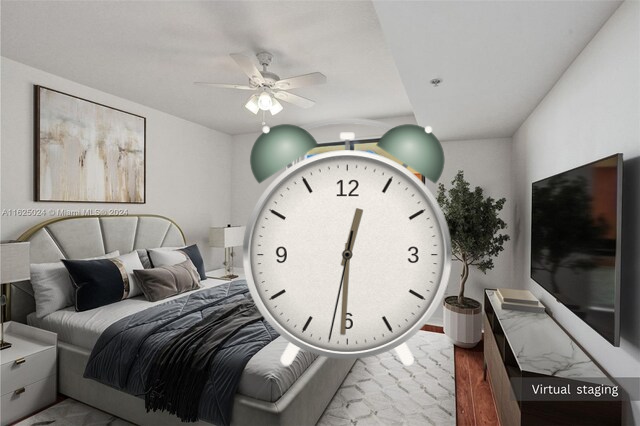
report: 12h30m32s
